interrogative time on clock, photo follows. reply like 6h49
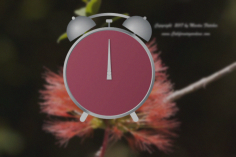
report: 12h00
